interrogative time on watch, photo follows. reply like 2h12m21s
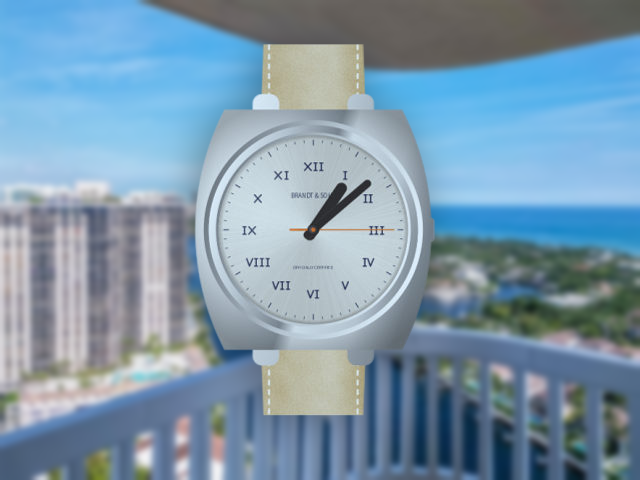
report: 1h08m15s
